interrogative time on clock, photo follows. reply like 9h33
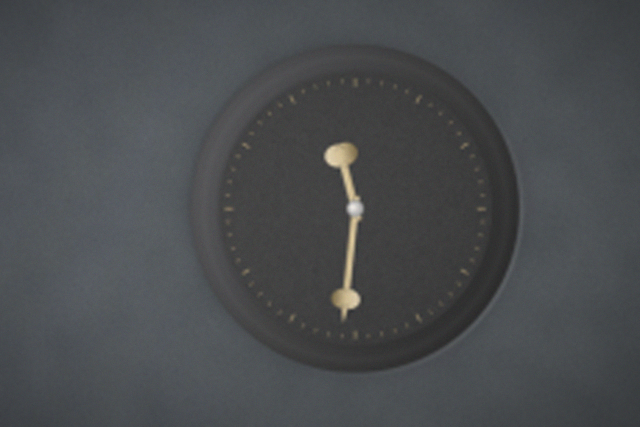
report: 11h31
